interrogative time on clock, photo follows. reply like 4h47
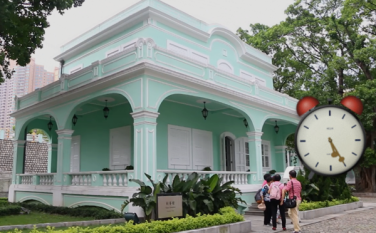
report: 5h25
